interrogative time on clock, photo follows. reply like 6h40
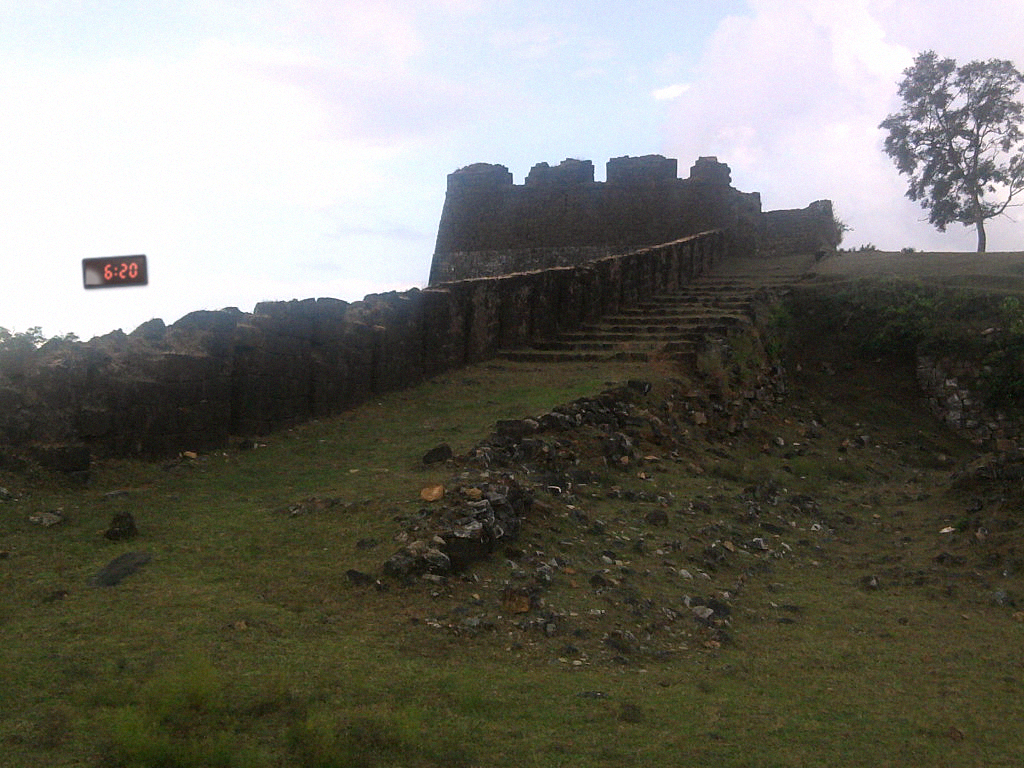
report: 6h20
